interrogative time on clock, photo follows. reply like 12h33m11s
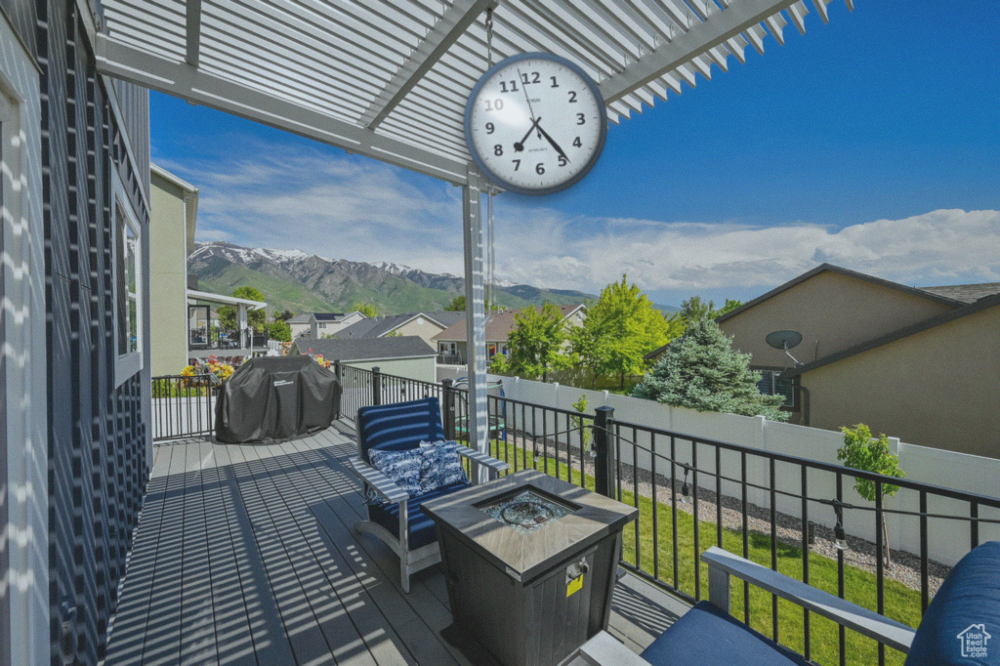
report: 7h23m58s
